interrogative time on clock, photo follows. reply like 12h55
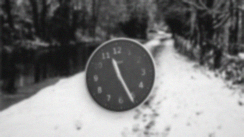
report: 11h26
